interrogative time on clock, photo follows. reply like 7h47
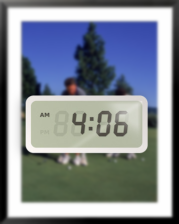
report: 4h06
